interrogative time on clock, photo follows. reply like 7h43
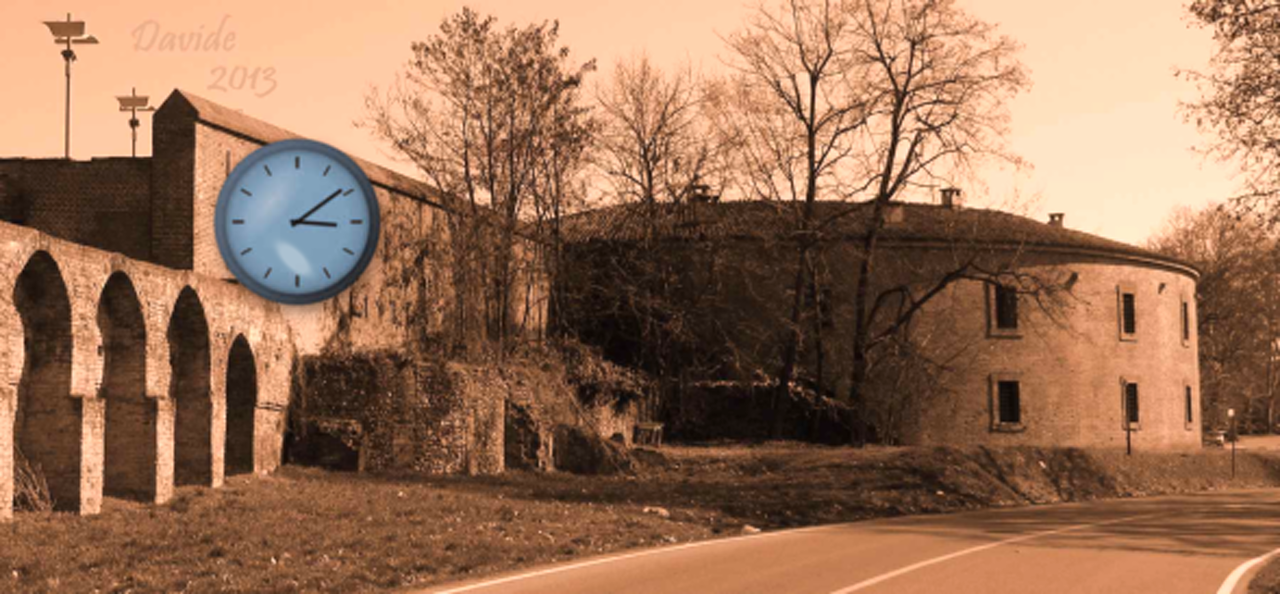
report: 3h09
